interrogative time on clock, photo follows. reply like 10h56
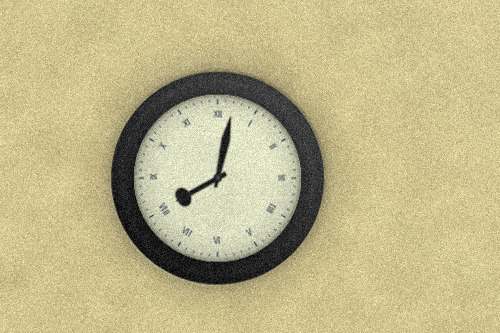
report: 8h02
